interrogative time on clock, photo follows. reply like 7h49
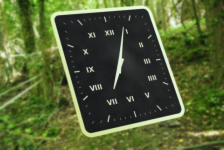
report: 7h04
